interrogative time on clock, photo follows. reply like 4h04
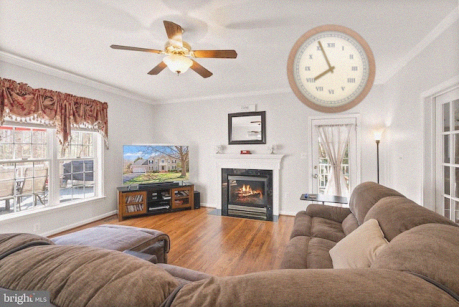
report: 7h56
